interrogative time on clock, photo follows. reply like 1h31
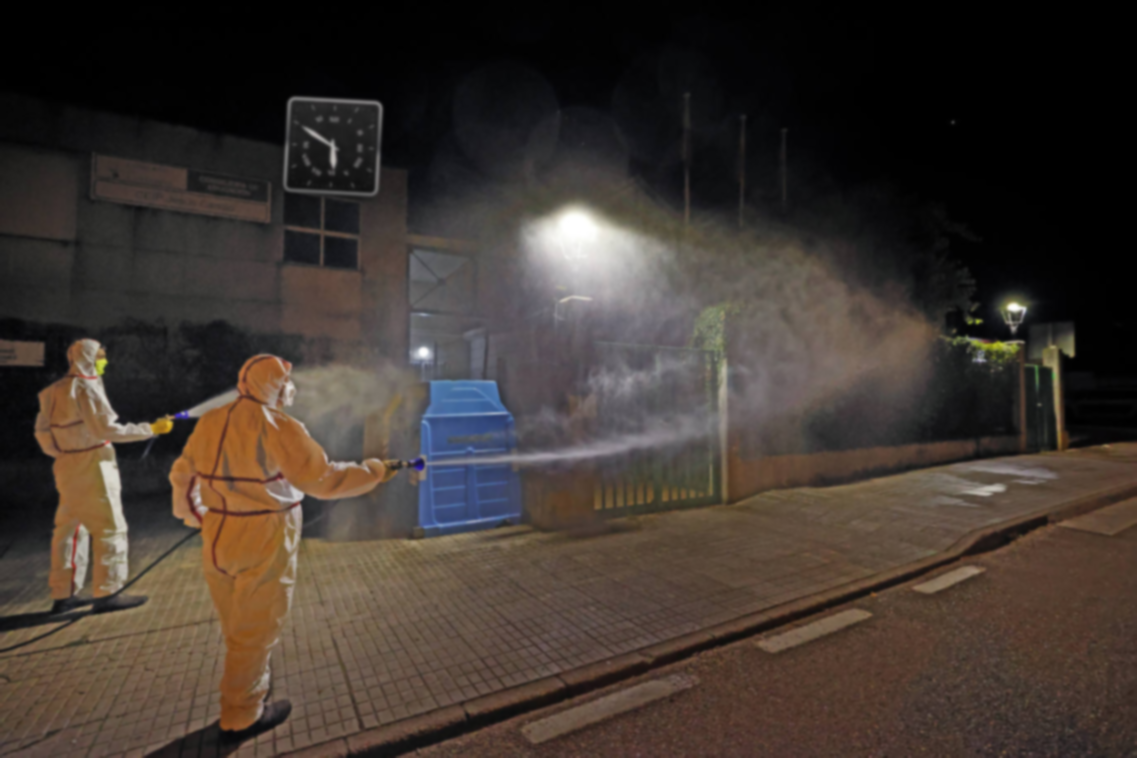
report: 5h50
